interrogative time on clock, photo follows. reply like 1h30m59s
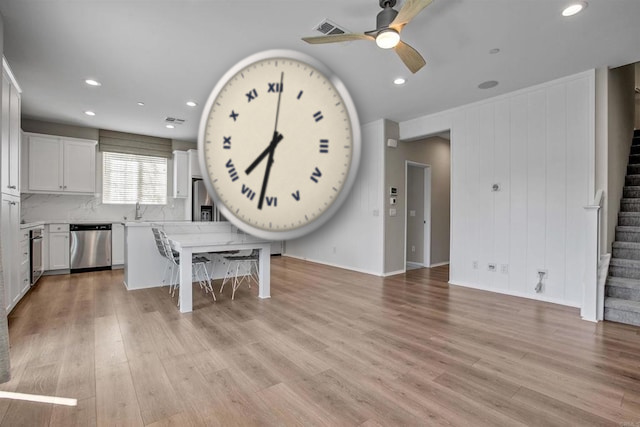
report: 7h32m01s
